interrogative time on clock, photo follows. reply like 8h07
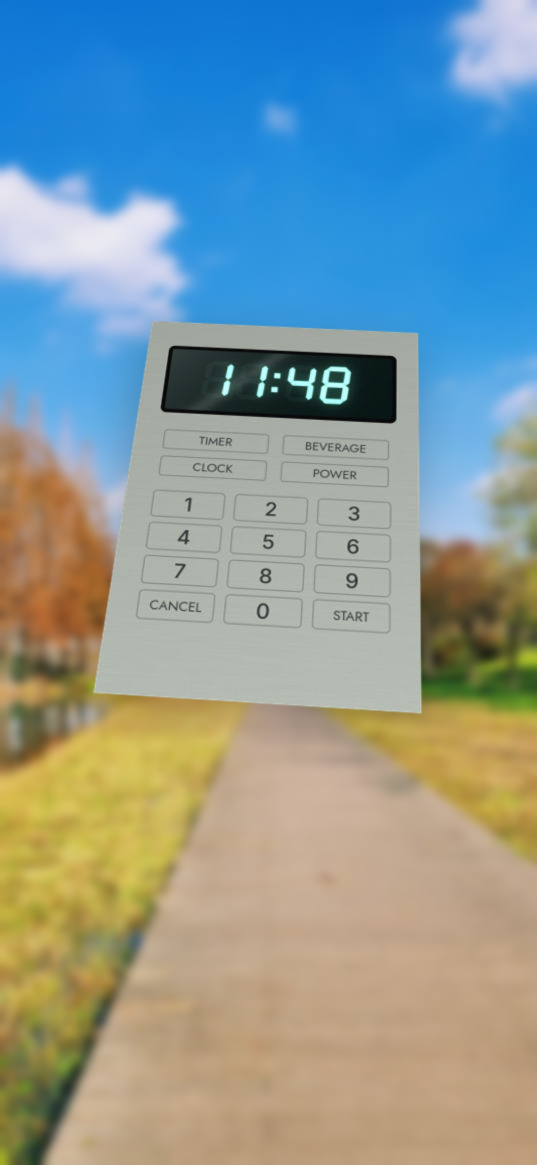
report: 11h48
